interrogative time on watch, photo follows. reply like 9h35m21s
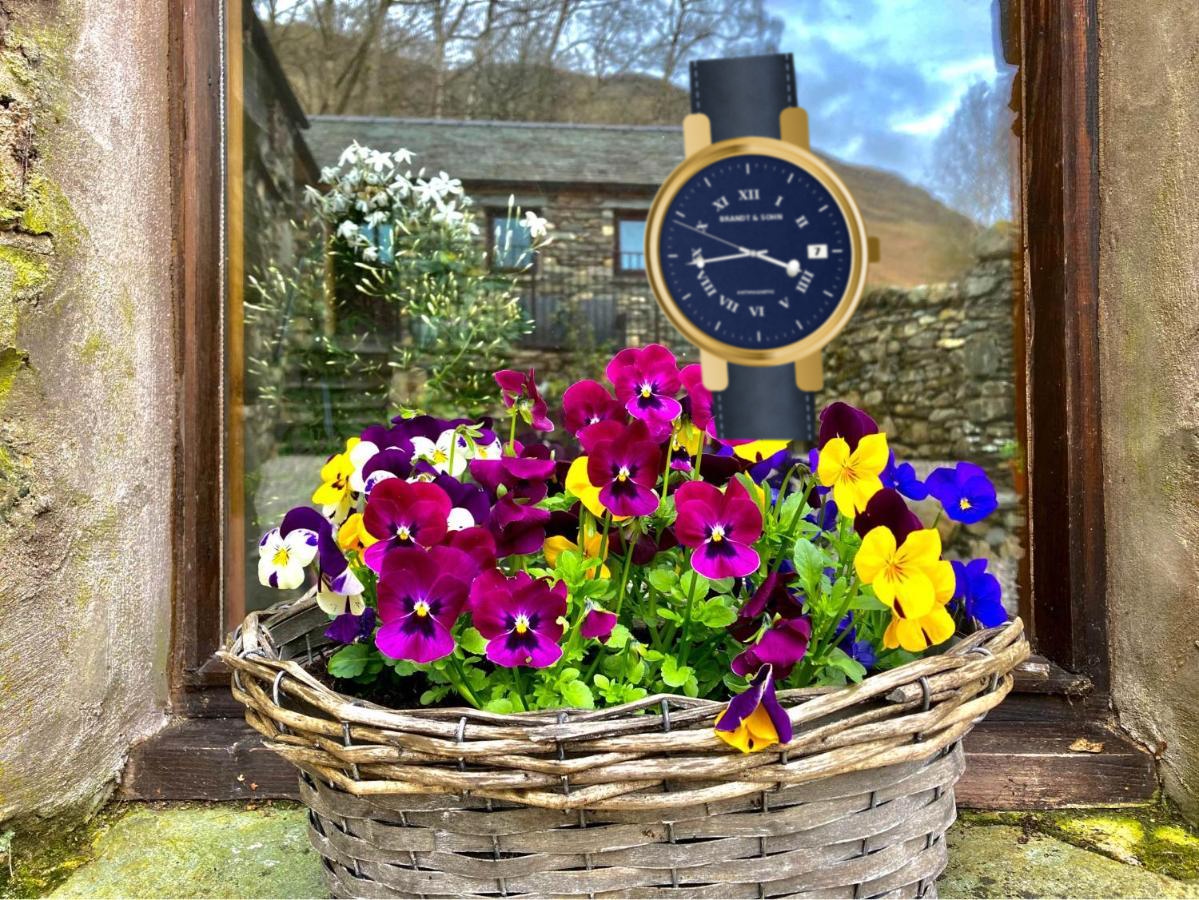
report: 3h43m49s
